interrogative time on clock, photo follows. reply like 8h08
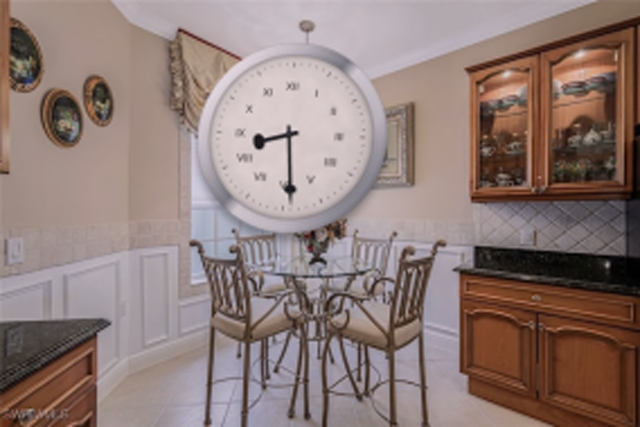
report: 8h29
